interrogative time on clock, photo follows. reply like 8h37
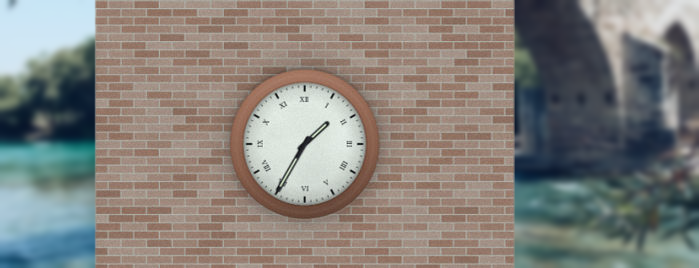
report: 1h35
